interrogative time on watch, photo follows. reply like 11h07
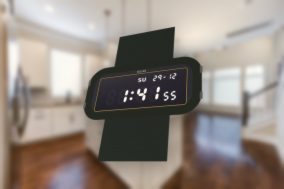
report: 1h41
